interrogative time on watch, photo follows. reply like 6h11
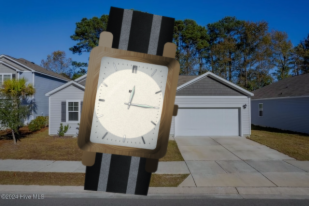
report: 12h15
